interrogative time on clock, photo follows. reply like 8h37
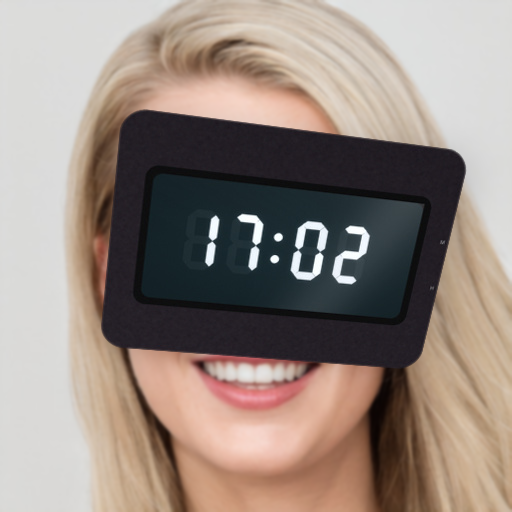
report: 17h02
